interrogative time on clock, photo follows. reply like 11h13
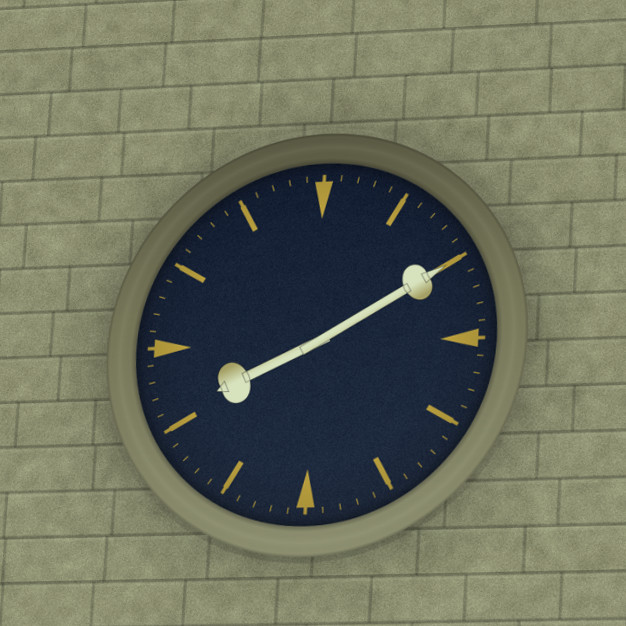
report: 8h10
